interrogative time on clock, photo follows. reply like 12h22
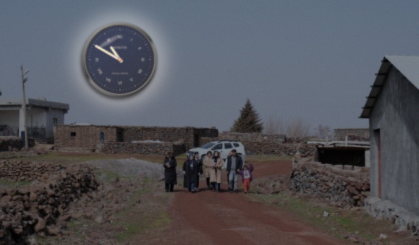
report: 10h50
